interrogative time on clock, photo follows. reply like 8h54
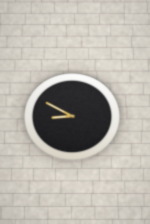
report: 8h50
